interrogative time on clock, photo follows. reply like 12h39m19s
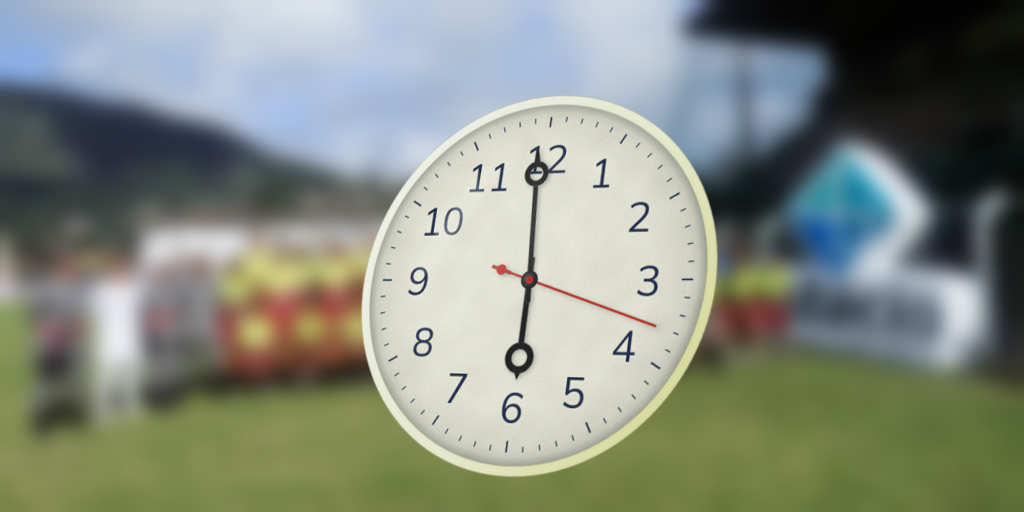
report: 5h59m18s
